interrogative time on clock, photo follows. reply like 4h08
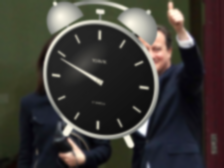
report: 9h49
